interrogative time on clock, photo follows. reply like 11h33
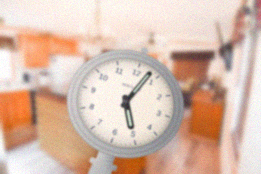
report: 5h03
